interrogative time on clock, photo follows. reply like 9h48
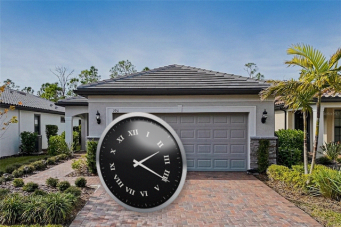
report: 2h21
